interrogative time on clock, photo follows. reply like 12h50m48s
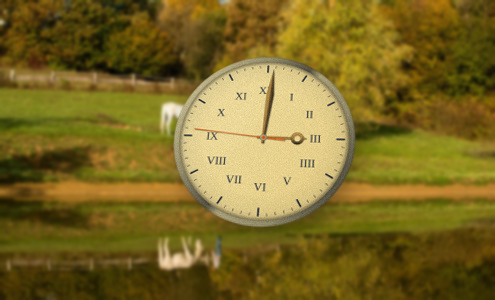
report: 3h00m46s
